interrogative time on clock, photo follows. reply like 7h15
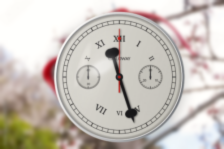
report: 11h27
